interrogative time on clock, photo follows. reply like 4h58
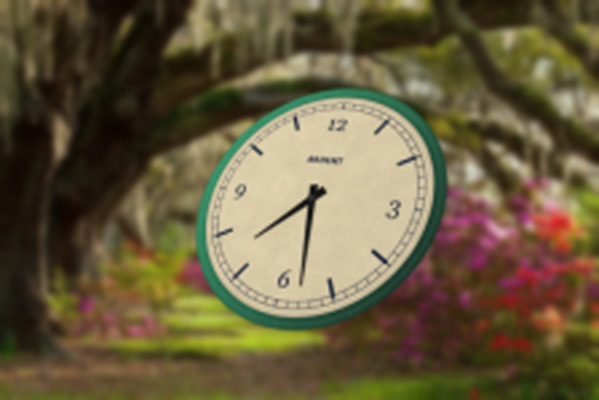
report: 7h28
